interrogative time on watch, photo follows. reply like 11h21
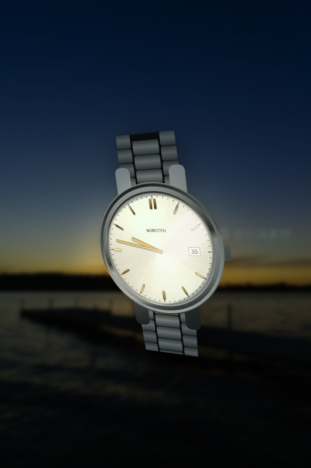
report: 9h47
